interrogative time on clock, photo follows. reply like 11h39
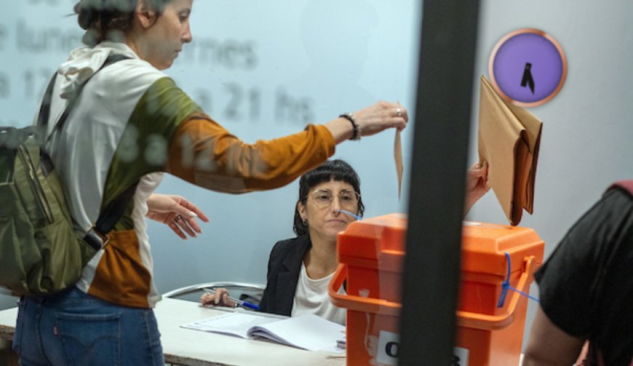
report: 6h28
